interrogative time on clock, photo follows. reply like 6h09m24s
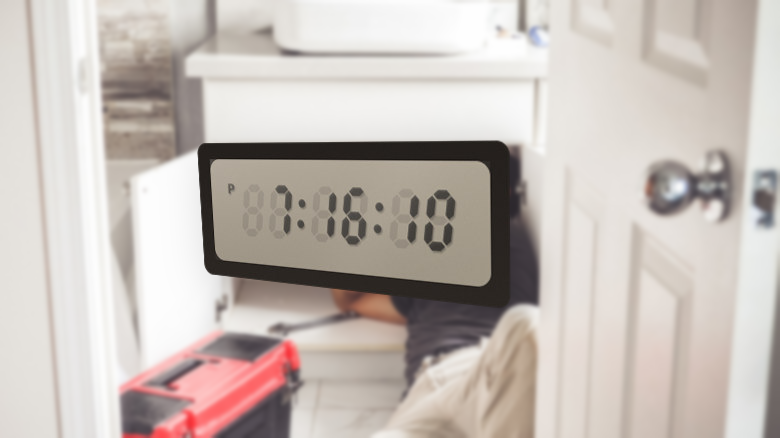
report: 7h16m10s
